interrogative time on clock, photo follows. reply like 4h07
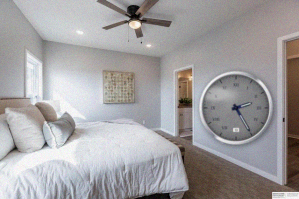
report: 2h25
